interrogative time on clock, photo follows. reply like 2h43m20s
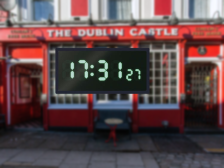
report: 17h31m27s
